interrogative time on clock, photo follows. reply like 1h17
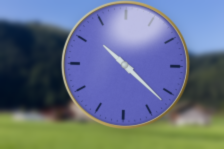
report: 10h22
